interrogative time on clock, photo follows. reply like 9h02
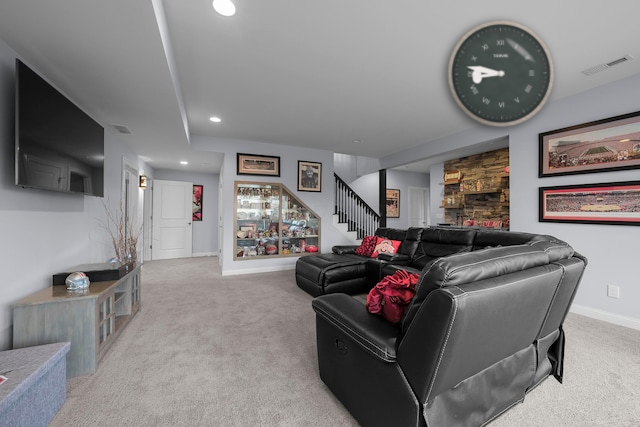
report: 8h47
